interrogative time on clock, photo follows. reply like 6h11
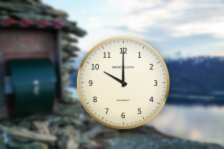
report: 10h00
